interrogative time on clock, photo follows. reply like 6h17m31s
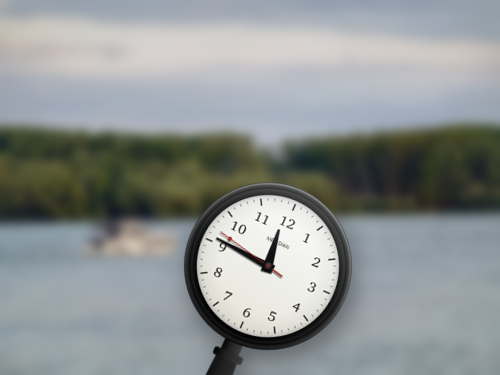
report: 11h45m47s
